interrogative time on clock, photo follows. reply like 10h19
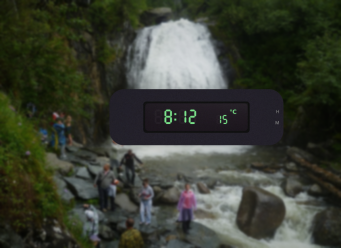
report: 8h12
